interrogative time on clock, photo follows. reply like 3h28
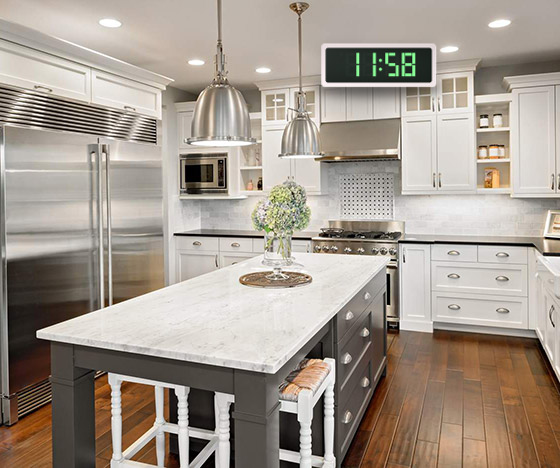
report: 11h58
